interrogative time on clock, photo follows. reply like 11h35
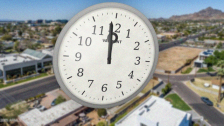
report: 11h59
